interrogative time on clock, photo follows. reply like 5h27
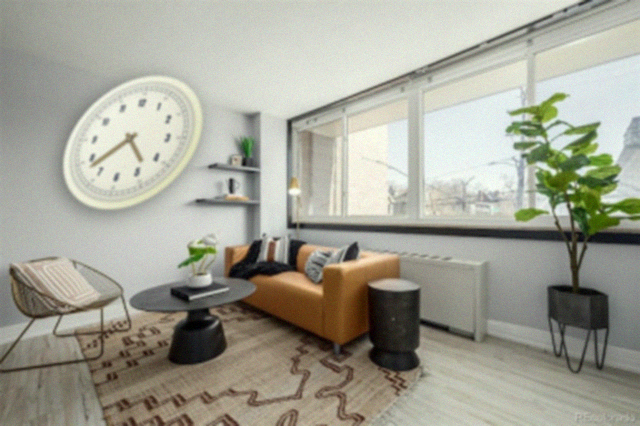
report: 4h38
